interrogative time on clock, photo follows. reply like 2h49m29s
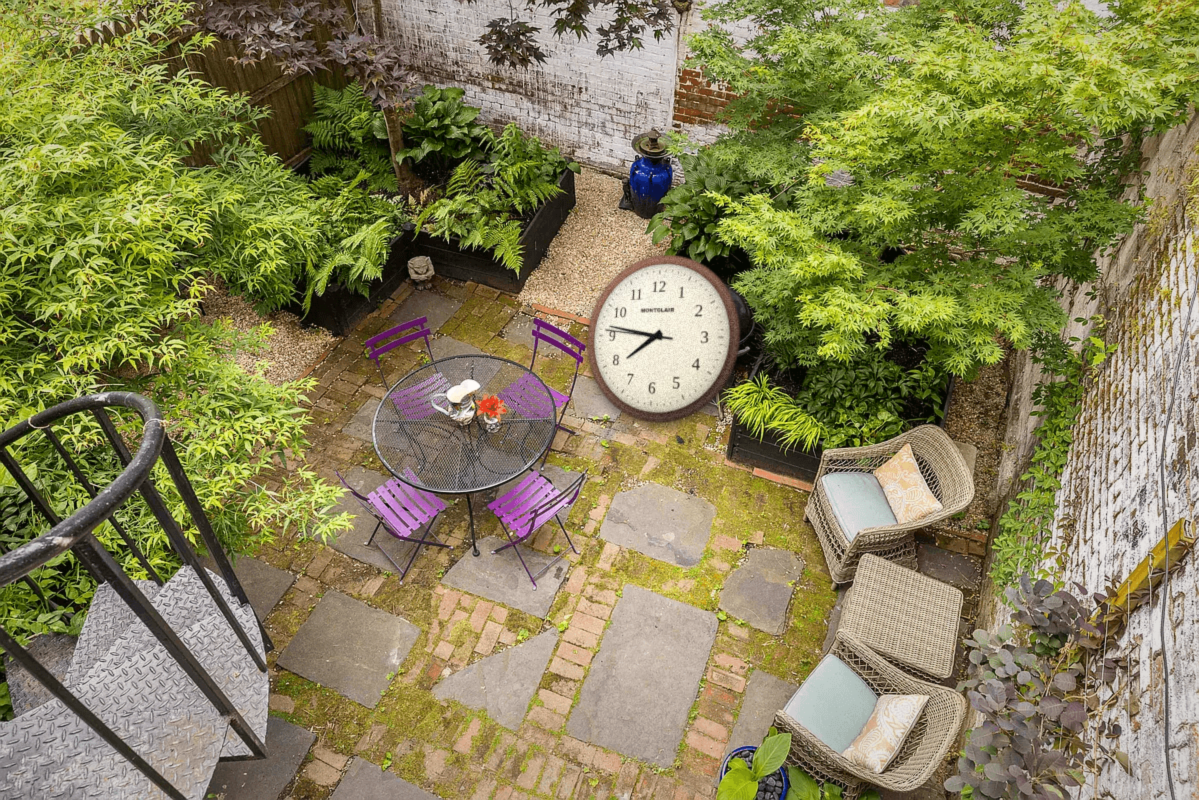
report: 7h46m46s
